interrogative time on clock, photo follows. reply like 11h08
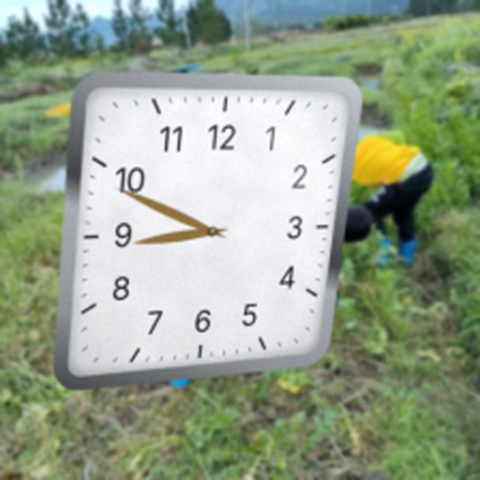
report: 8h49
